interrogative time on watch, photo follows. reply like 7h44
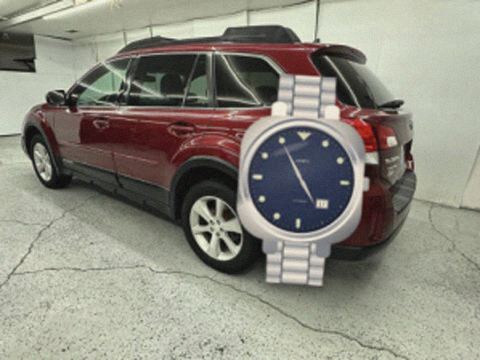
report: 4h55
